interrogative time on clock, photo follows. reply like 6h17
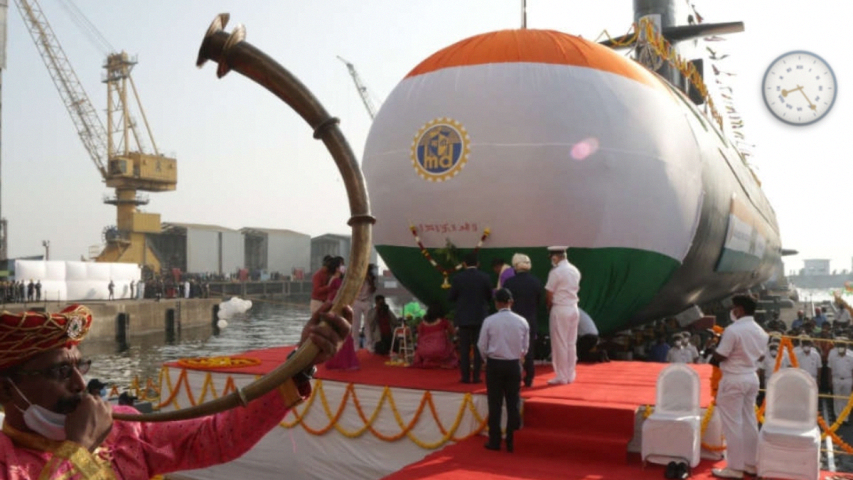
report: 8h24
